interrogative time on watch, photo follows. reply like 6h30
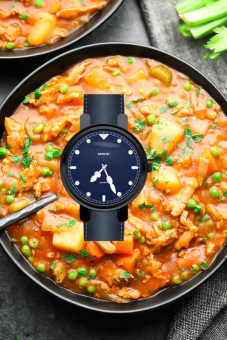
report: 7h26
